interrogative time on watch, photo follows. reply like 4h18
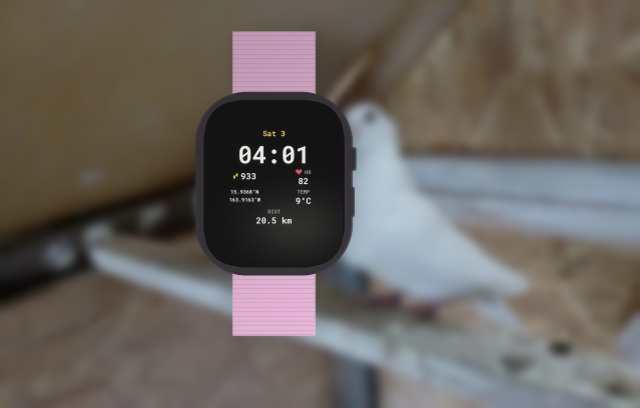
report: 4h01
